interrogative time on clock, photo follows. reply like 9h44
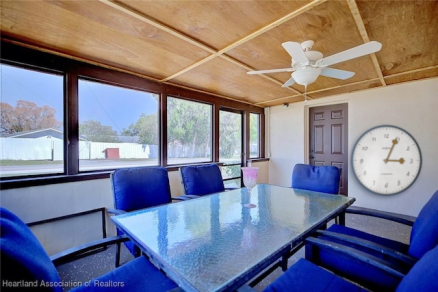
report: 3h04
